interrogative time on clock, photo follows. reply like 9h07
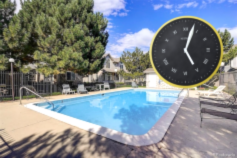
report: 5h03
